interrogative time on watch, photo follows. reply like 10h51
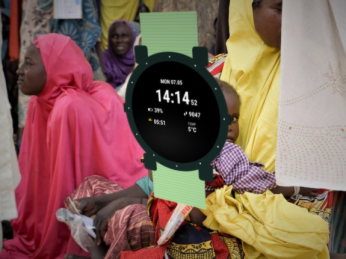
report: 14h14
